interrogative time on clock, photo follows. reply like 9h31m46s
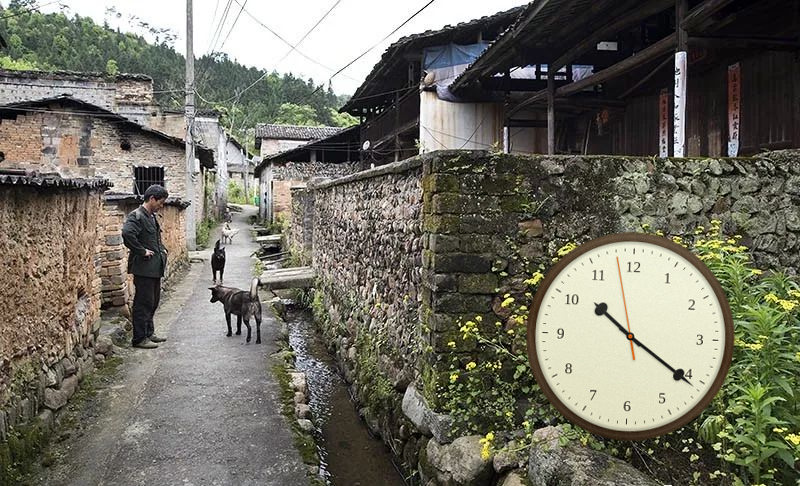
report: 10h20m58s
